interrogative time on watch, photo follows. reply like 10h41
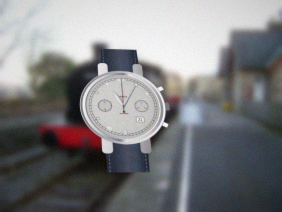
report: 11h05
